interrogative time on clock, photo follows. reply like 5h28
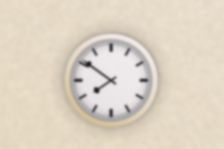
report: 7h51
